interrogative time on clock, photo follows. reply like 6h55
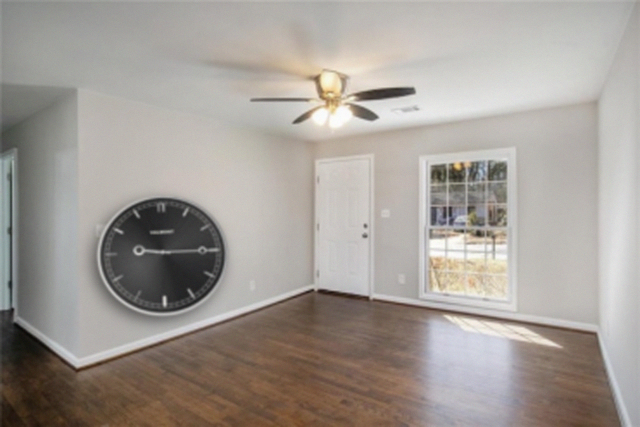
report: 9h15
